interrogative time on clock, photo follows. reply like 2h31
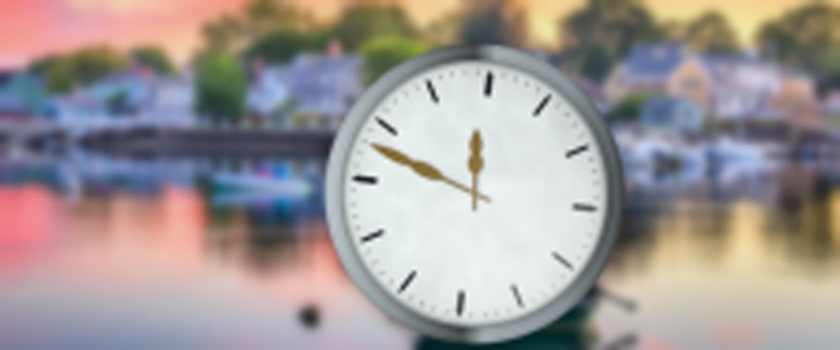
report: 11h48
